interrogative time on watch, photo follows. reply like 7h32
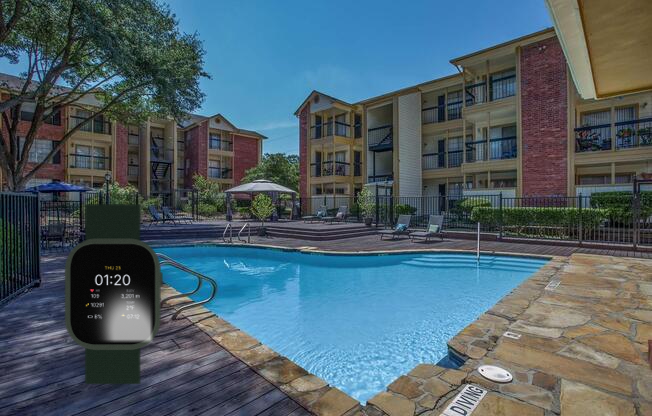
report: 1h20
